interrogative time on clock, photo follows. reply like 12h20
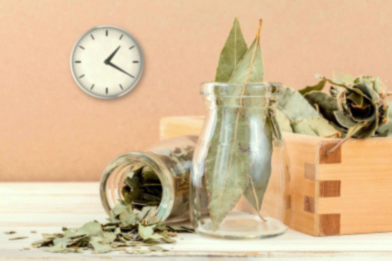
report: 1h20
